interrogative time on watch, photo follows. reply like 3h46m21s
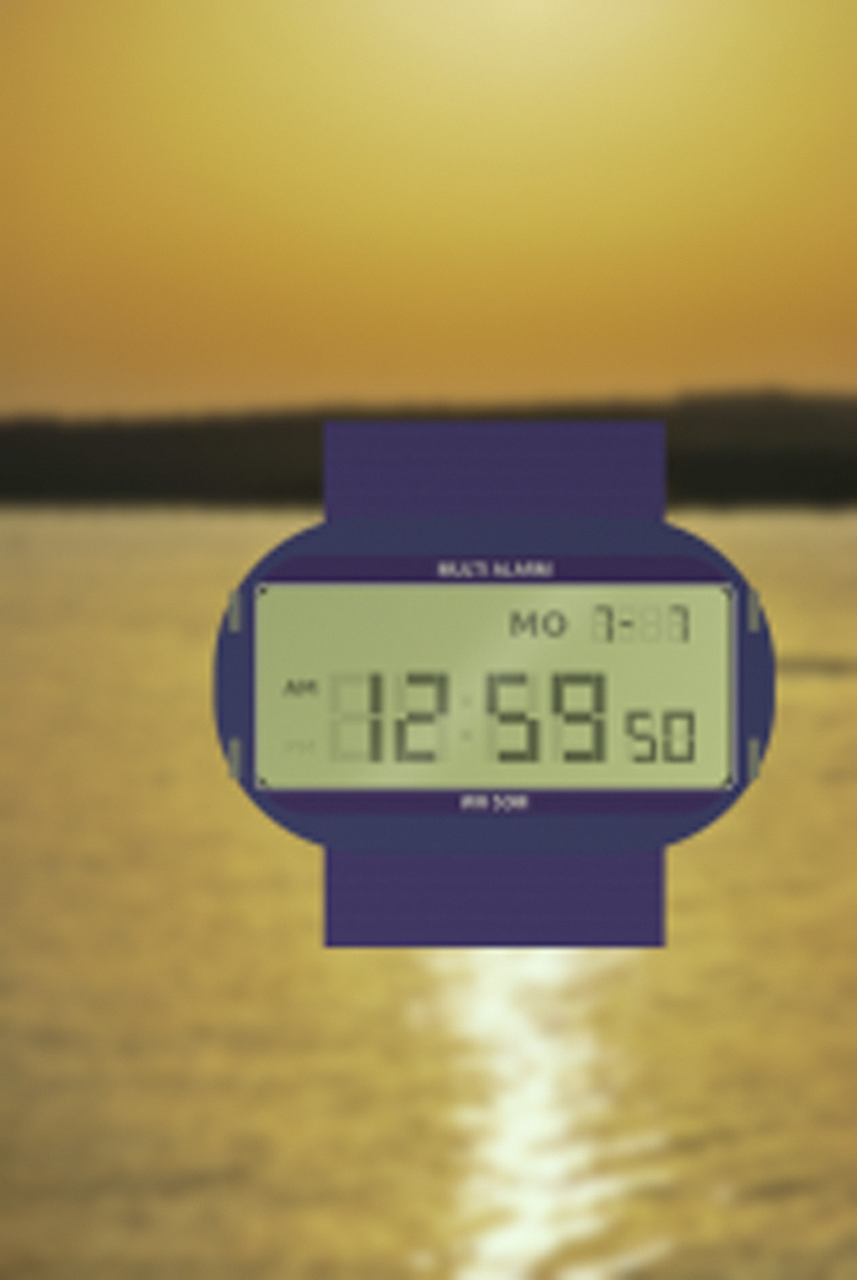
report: 12h59m50s
